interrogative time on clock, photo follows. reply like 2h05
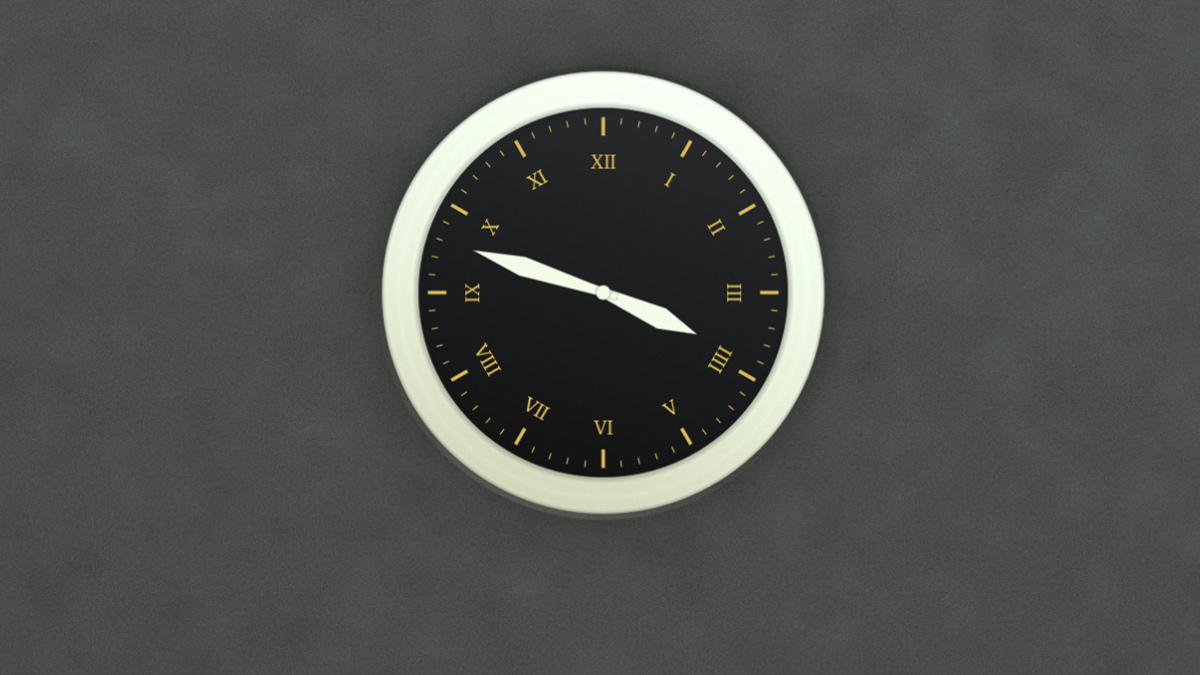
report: 3h48
